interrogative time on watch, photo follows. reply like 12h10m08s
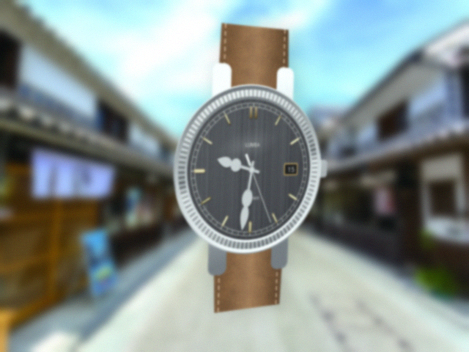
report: 9h31m26s
